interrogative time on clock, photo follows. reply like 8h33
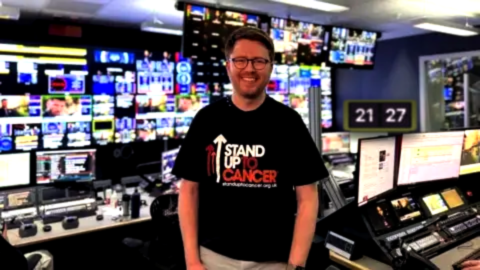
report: 21h27
